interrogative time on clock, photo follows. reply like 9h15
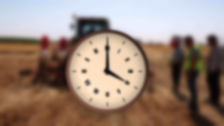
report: 4h00
